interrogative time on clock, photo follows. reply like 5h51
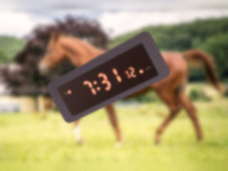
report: 7h31
